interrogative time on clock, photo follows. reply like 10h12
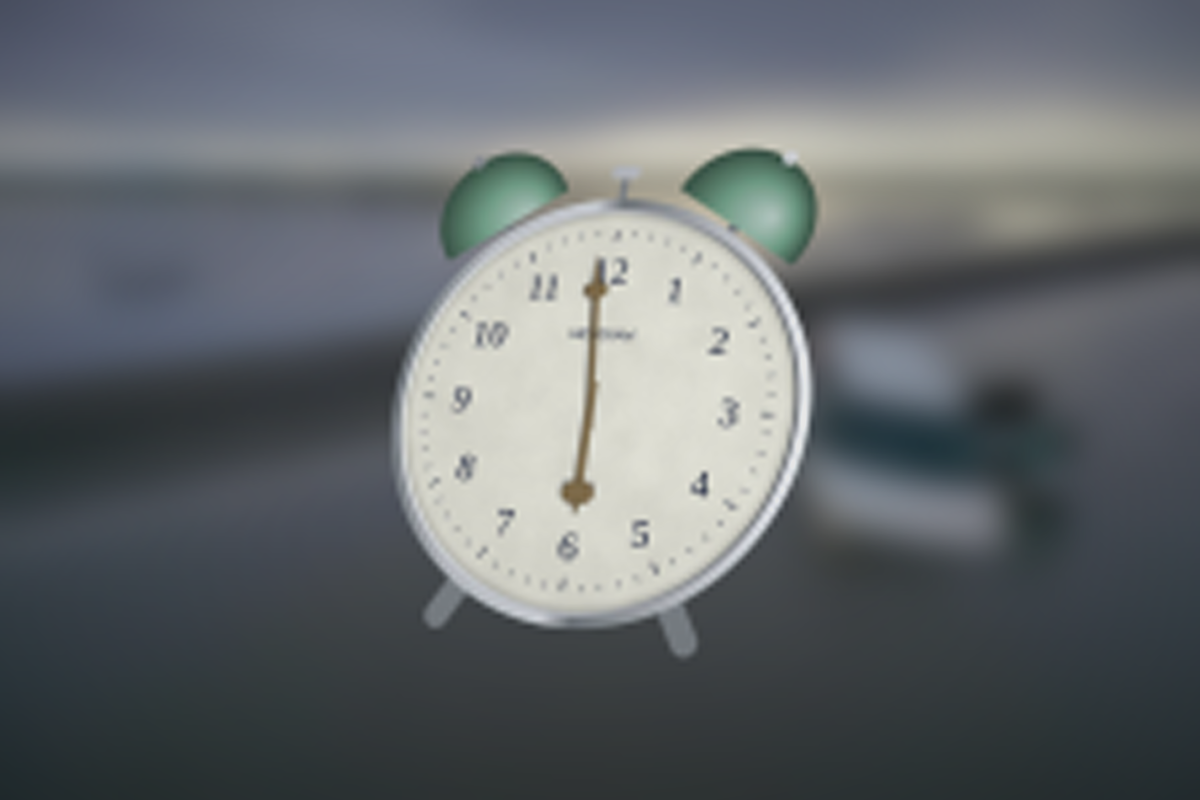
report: 5h59
